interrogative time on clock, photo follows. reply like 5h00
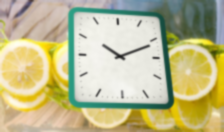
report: 10h11
